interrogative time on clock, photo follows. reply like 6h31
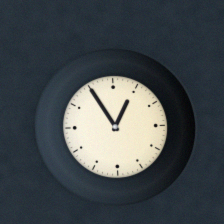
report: 12h55
